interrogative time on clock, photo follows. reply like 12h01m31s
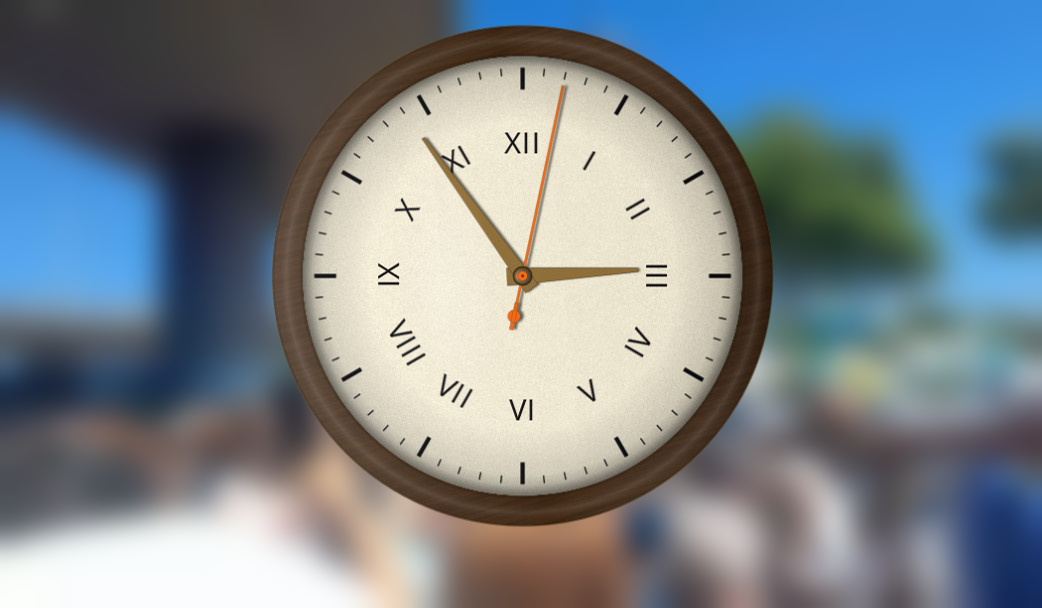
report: 2h54m02s
